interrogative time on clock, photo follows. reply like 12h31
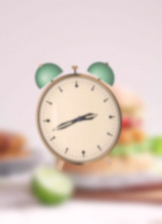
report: 2h42
